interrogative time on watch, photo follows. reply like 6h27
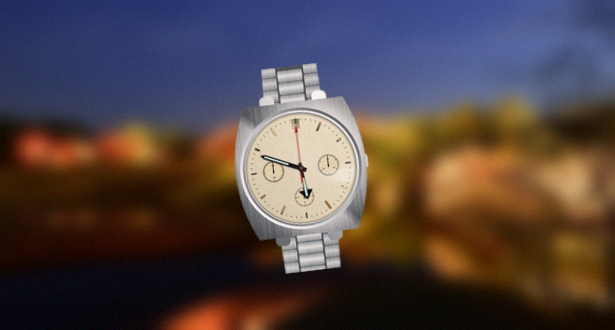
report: 5h49
